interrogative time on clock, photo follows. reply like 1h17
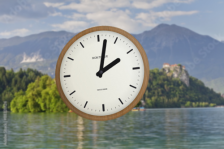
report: 2h02
